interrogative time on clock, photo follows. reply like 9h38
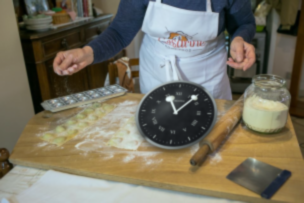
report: 11h07
